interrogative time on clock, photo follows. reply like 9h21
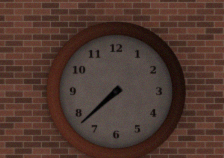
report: 7h38
